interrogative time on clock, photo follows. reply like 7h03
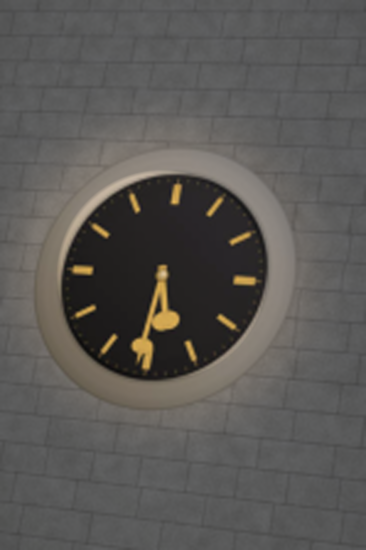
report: 5h31
